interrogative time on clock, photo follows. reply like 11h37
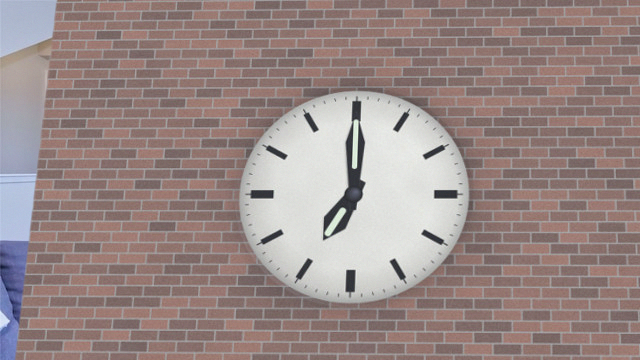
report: 7h00
